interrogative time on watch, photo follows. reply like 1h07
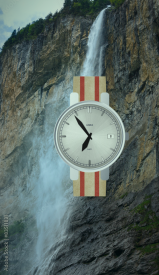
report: 6h54
